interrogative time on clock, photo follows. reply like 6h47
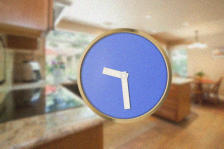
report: 9h29
